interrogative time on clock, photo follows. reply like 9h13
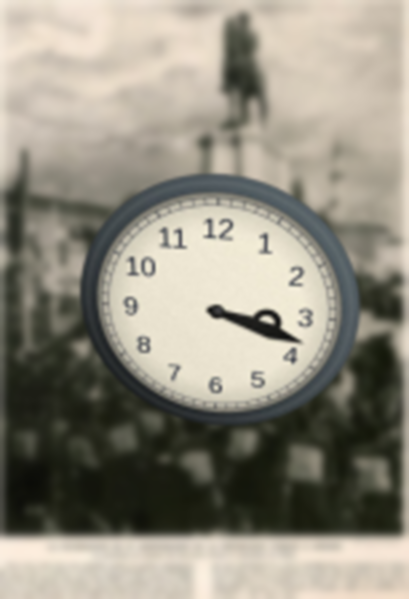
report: 3h18
